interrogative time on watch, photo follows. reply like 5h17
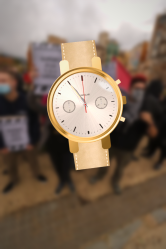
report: 10h55
